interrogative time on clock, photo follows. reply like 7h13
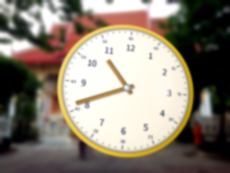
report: 10h41
